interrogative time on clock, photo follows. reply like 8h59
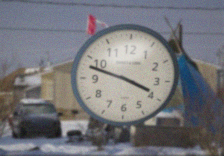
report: 3h48
